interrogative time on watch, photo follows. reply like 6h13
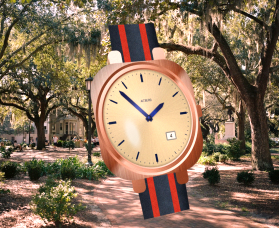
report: 1h53
